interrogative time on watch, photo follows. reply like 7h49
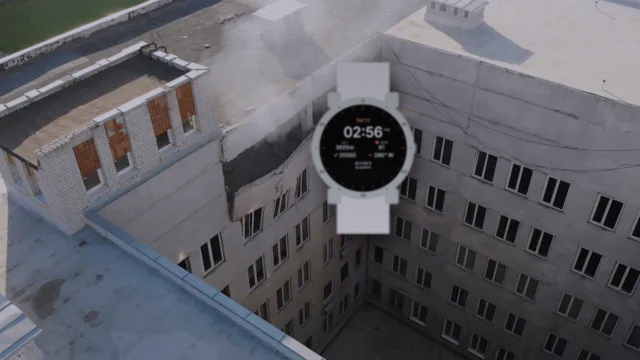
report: 2h56
